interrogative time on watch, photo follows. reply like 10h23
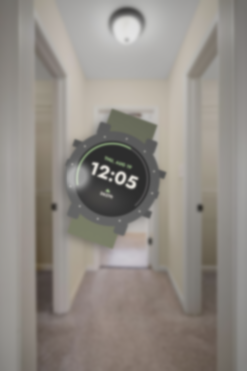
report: 12h05
